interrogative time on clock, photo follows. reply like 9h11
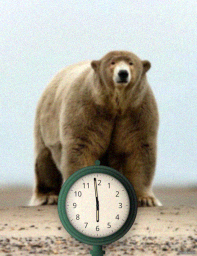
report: 5h59
